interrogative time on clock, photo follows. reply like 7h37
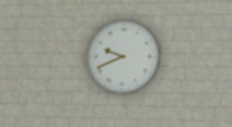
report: 9h41
